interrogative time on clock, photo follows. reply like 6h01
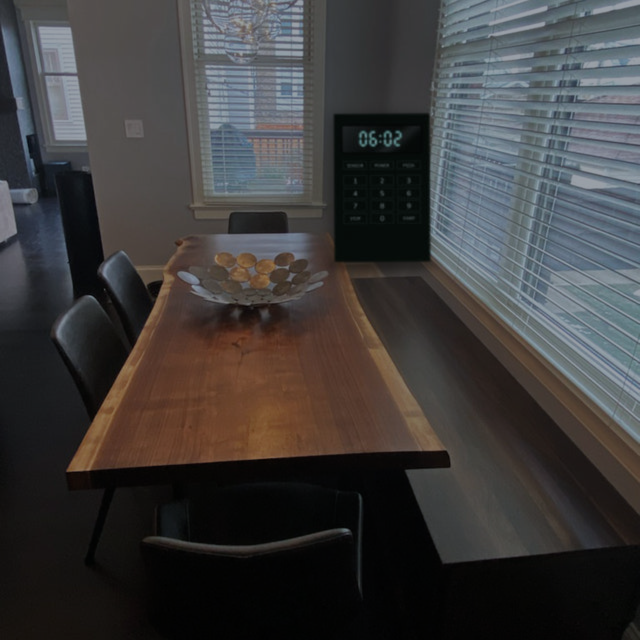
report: 6h02
